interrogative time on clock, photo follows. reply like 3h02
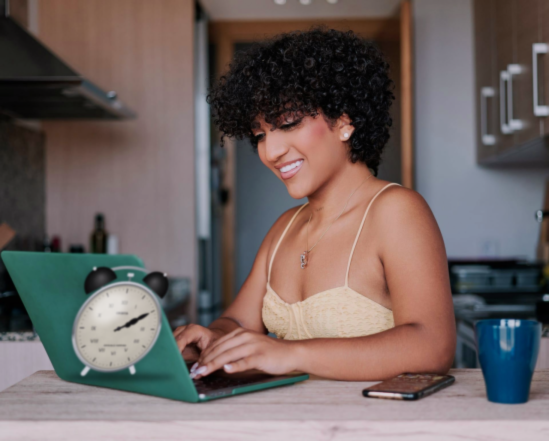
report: 2h10
